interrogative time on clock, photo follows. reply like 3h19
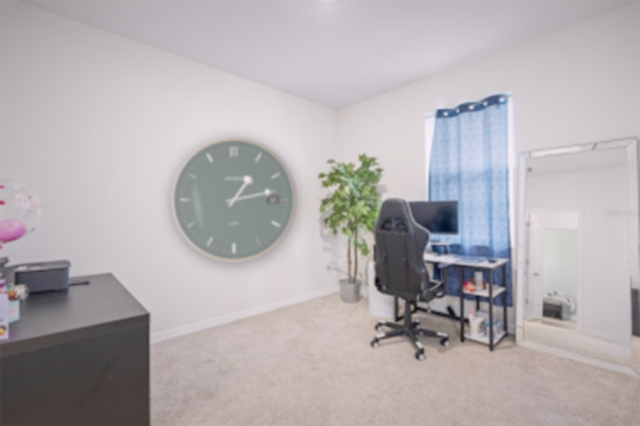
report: 1h13
